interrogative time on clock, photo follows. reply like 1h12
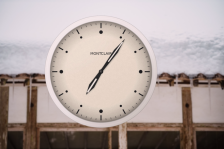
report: 7h06
